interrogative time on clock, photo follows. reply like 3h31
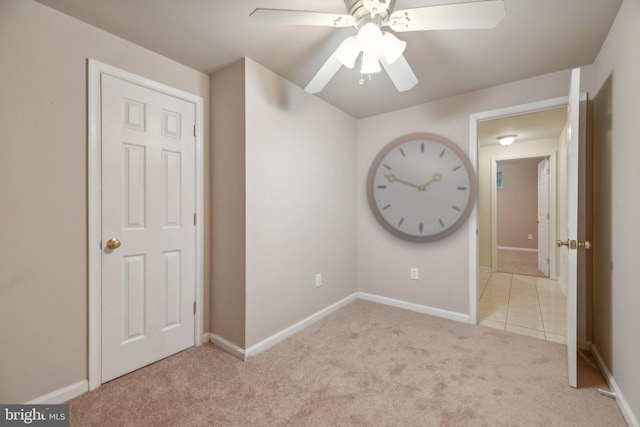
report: 1h48
